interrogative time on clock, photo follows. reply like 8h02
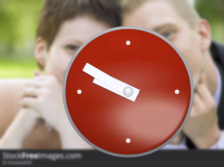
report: 9h50
